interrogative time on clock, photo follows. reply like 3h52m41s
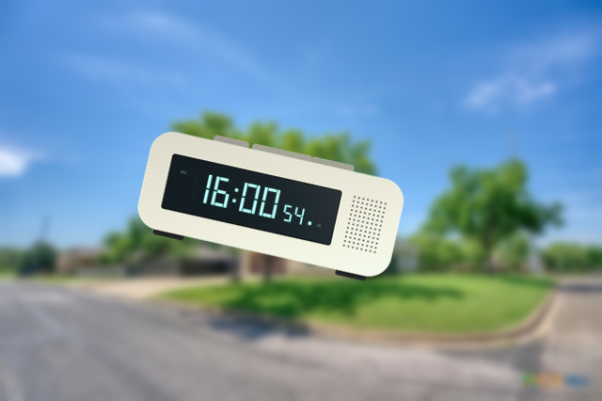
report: 16h00m54s
